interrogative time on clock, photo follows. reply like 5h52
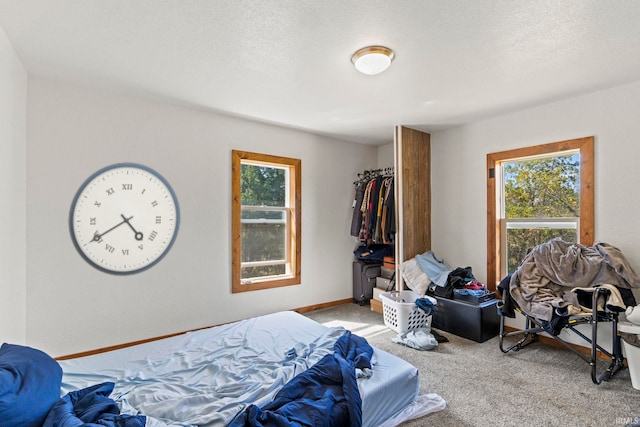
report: 4h40
